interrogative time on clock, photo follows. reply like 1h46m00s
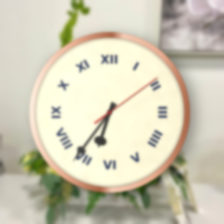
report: 6h36m09s
